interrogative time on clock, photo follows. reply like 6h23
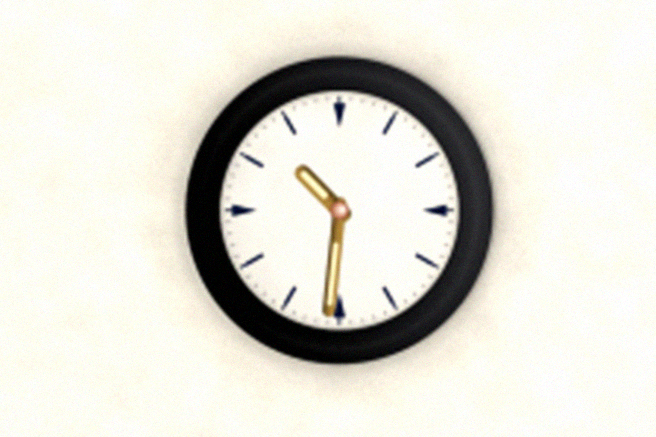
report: 10h31
